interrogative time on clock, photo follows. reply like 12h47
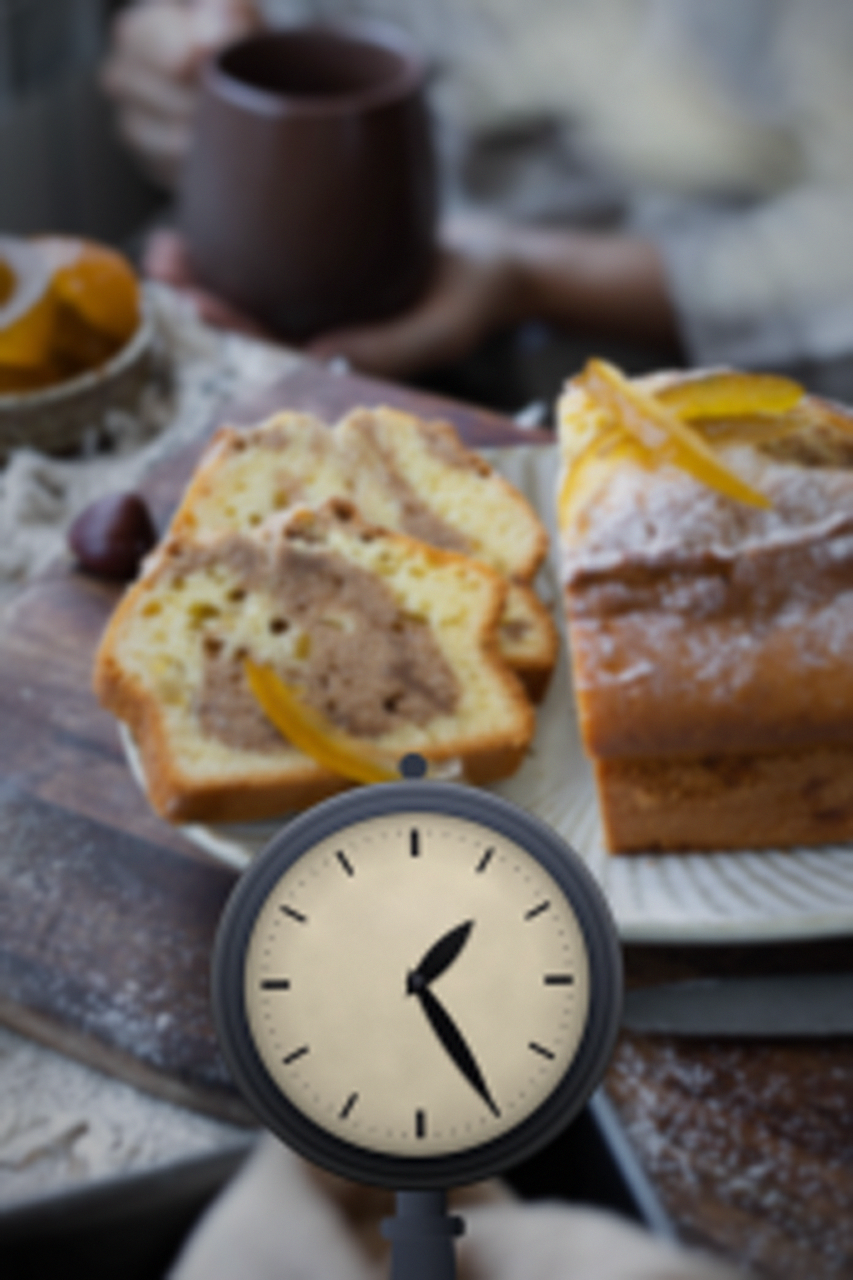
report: 1h25
